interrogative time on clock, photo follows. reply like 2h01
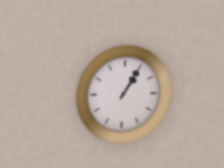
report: 1h05
